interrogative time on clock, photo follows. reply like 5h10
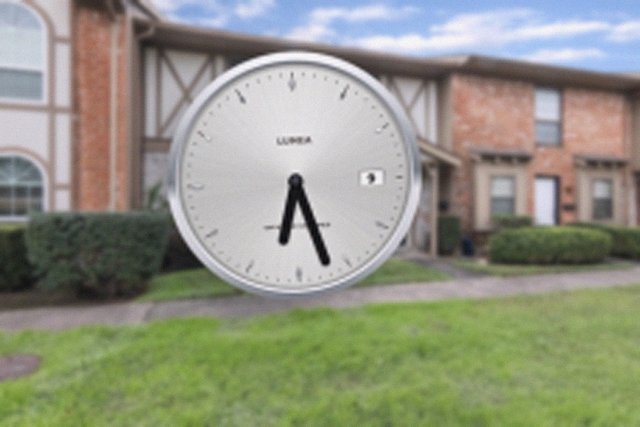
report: 6h27
